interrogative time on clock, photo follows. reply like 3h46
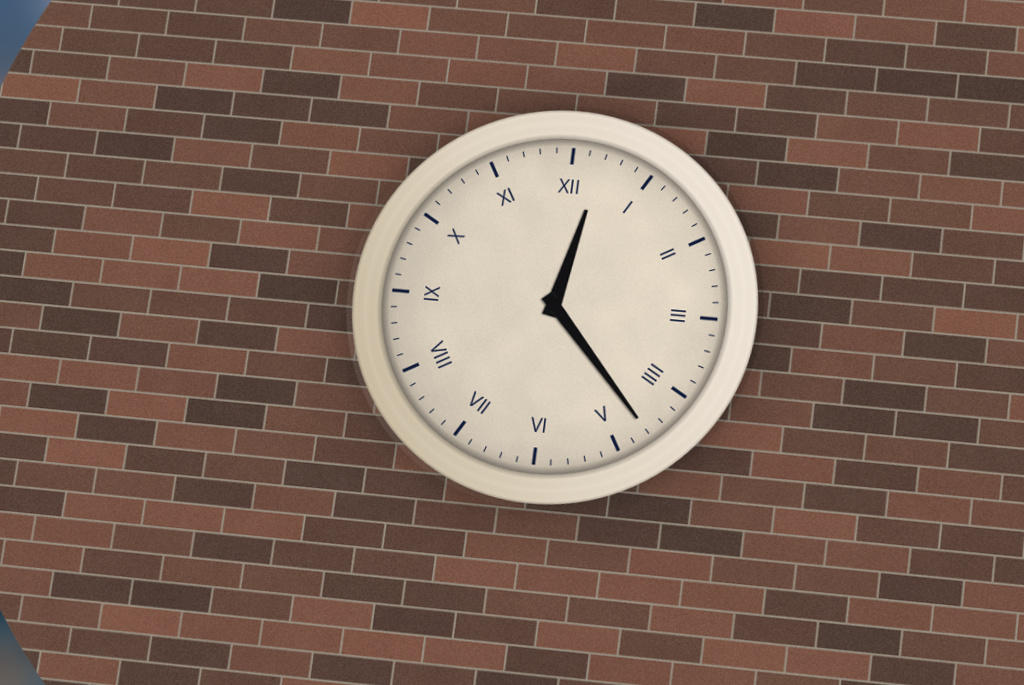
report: 12h23
